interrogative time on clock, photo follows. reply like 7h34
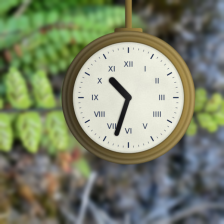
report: 10h33
